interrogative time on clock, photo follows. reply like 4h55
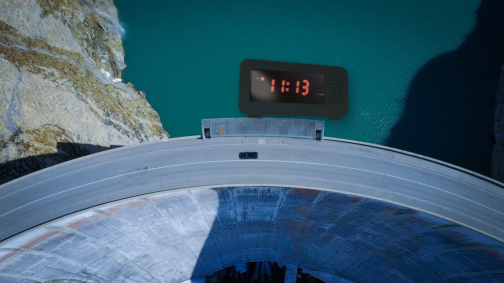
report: 11h13
